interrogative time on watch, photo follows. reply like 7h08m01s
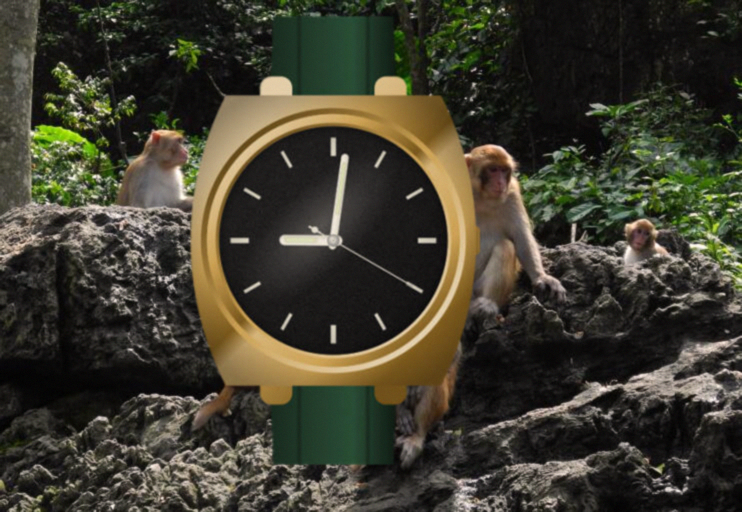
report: 9h01m20s
